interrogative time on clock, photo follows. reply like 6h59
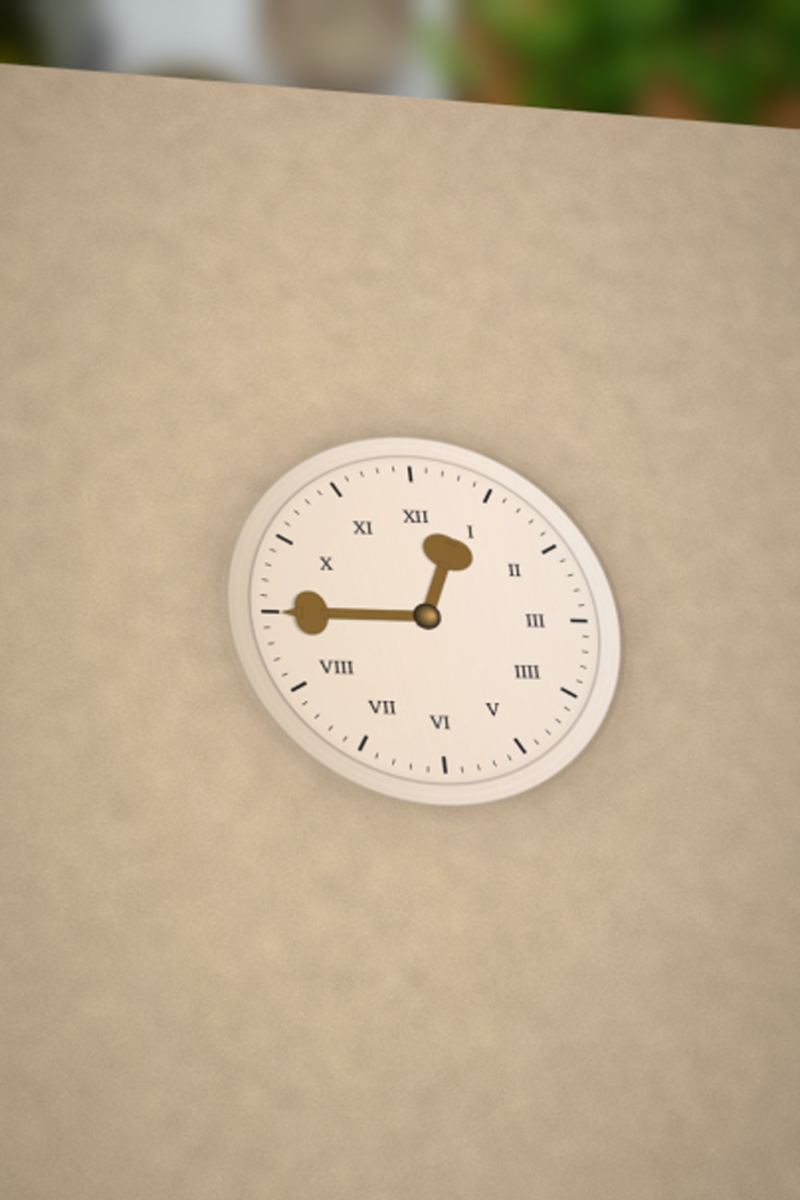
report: 12h45
